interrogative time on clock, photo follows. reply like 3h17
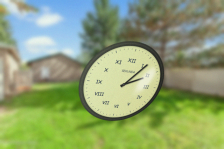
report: 2h06
